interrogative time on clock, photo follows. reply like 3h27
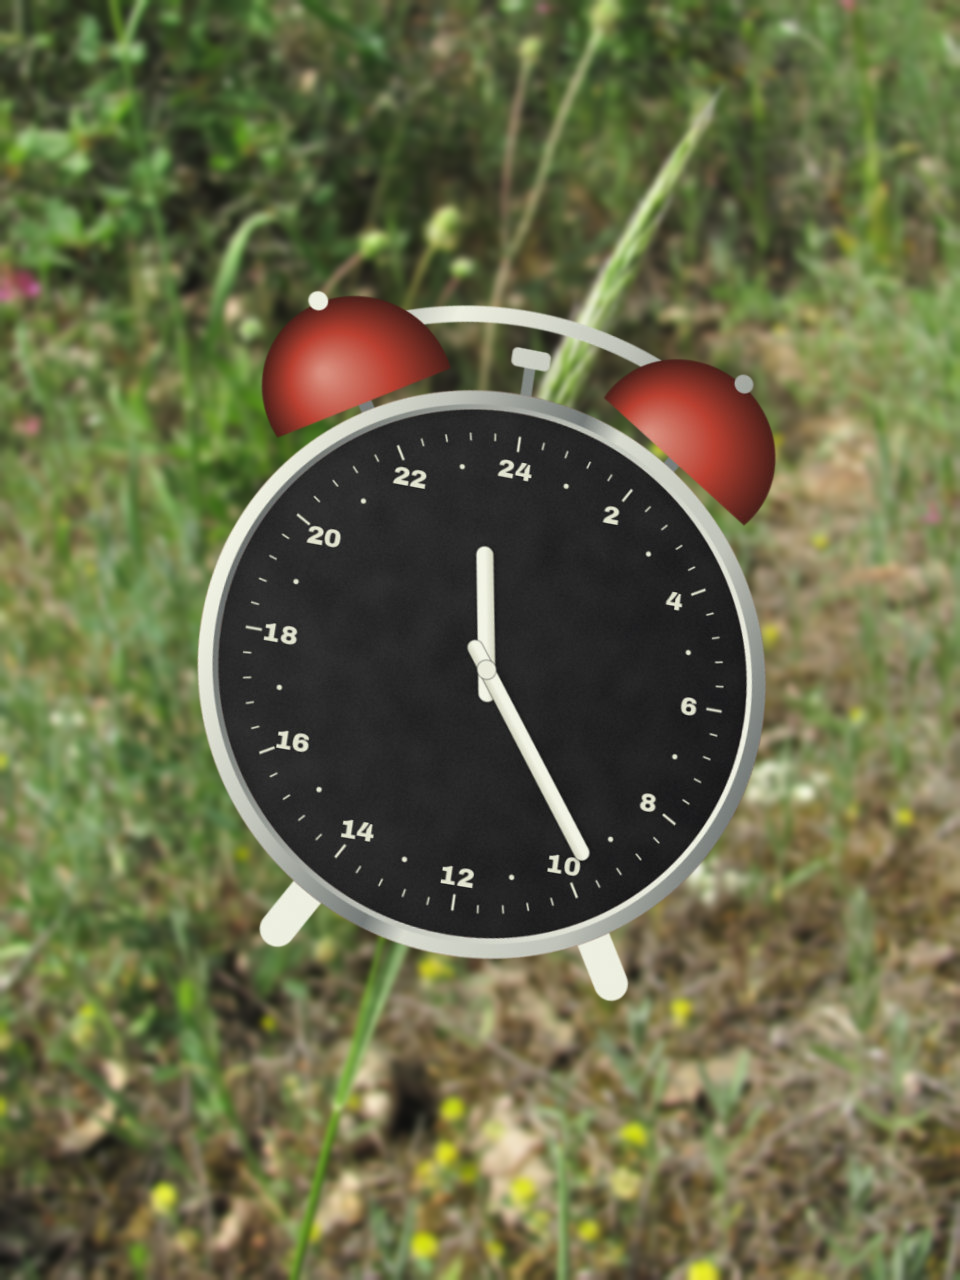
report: 23h24
